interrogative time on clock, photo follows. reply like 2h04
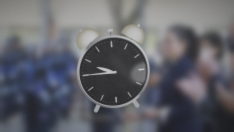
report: 9h45
